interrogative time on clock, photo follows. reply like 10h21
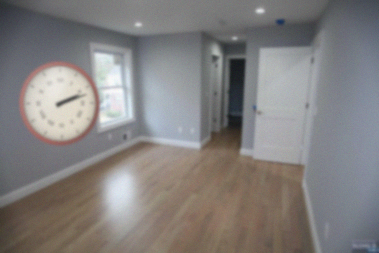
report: 2h12
